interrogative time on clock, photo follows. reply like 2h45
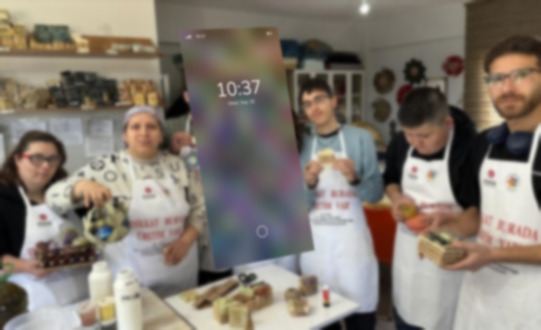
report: 10h37
